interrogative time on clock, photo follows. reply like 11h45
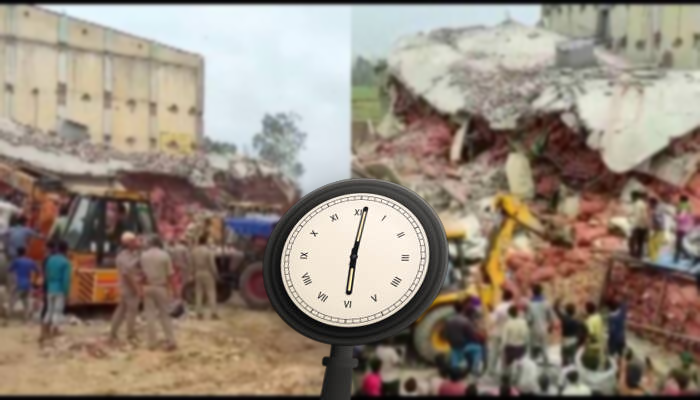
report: 6h01
